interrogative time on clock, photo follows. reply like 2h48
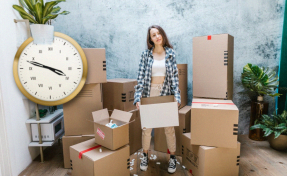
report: 3h48
